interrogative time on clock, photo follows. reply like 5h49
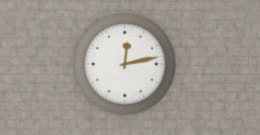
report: 12h13
